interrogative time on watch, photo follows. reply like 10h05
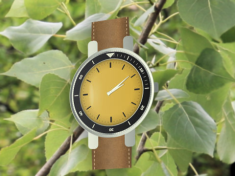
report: 2h09
